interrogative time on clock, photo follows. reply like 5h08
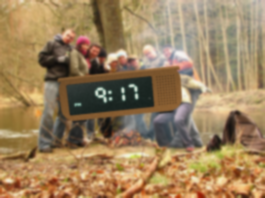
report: 9h17
